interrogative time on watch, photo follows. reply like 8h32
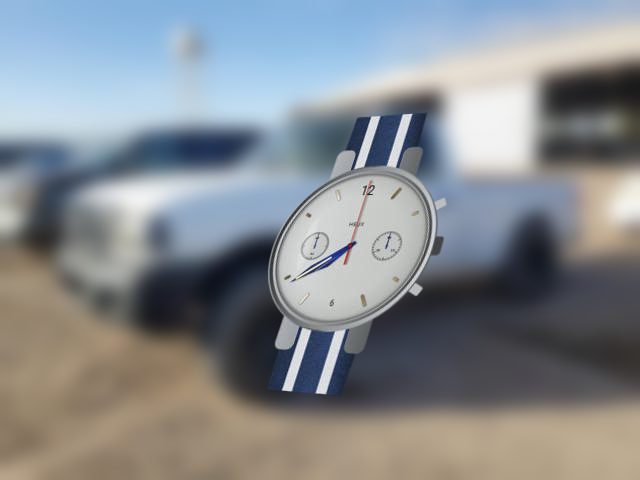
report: 7h39
